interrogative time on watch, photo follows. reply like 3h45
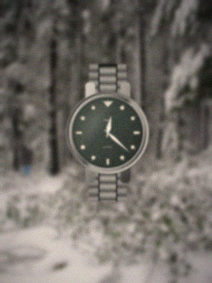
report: 12h22
